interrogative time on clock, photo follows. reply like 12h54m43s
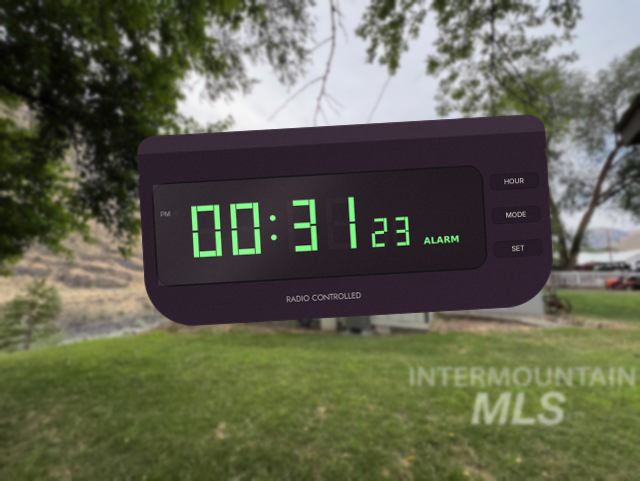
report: 0h31m23s
